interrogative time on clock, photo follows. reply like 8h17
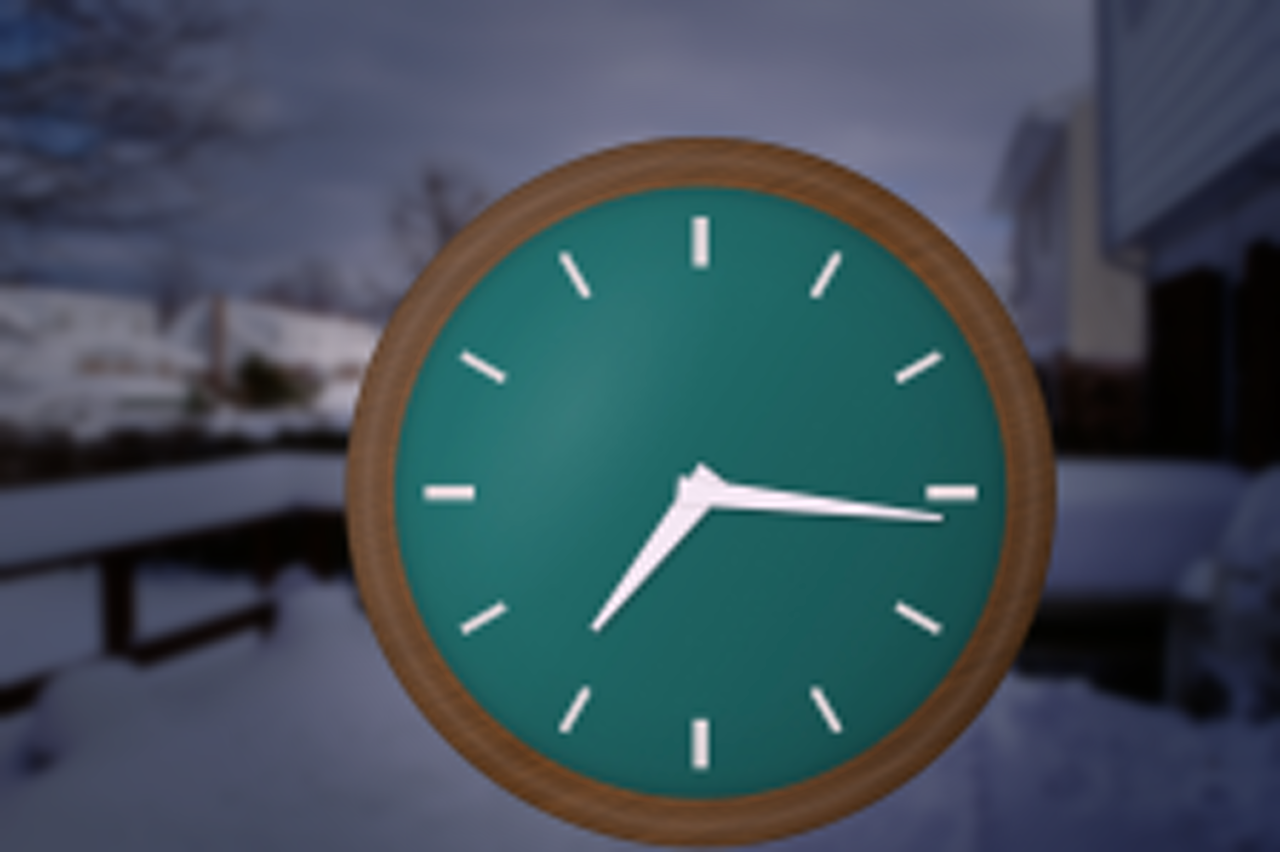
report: 7h16
